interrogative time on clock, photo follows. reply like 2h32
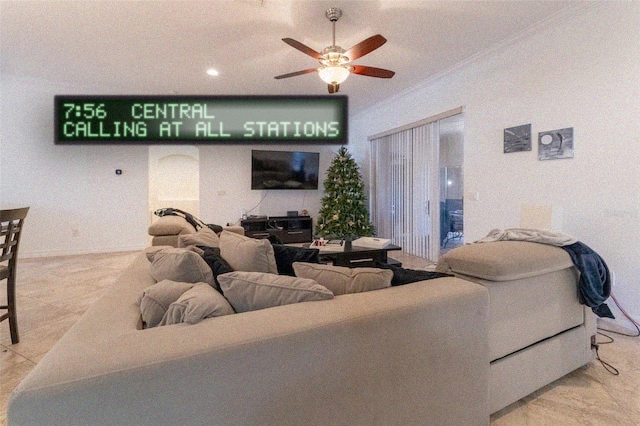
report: 7h56
